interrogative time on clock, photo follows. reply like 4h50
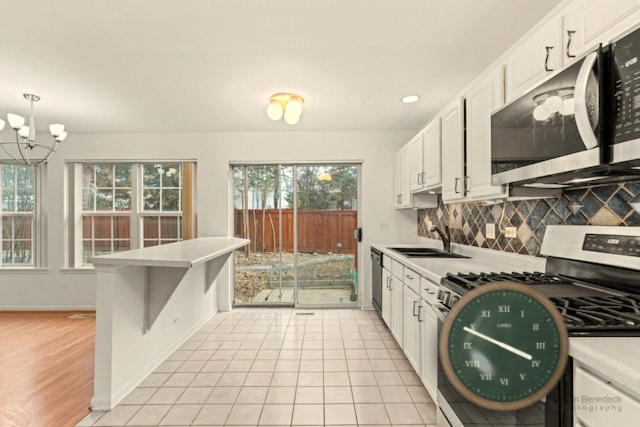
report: 3h49
